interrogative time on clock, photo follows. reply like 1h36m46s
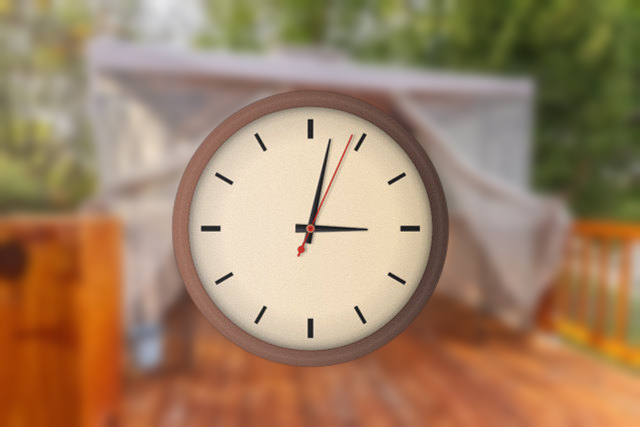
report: 3h02m04s
